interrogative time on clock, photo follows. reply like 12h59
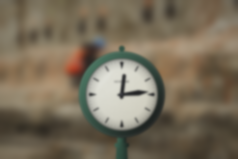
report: 12h14
